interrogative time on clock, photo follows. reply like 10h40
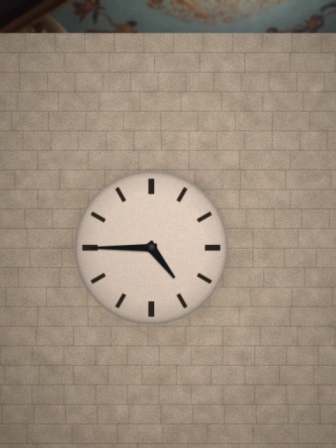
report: 4h45
